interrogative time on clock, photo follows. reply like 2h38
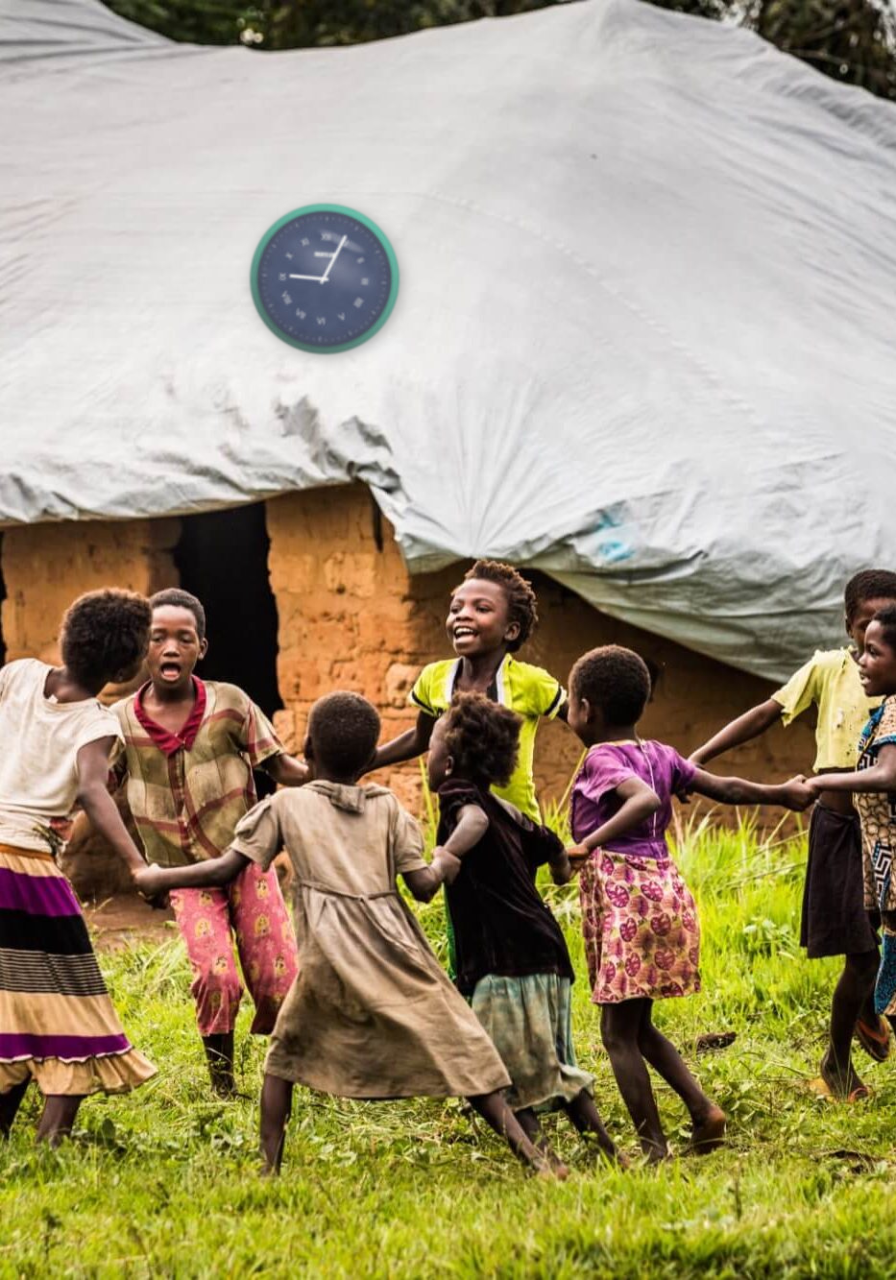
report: 9h04
